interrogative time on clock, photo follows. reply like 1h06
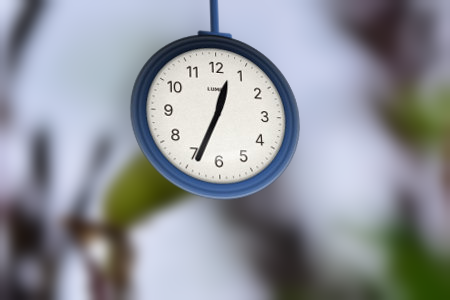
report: 12h34
